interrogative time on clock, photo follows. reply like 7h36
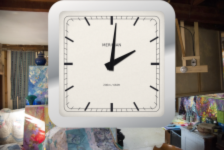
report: 2h01
